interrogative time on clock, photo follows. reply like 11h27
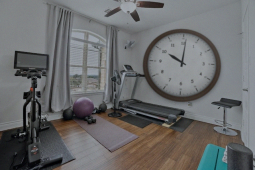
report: 10h01
